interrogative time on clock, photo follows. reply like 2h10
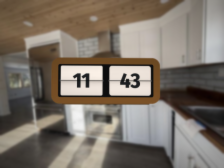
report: 11h43
